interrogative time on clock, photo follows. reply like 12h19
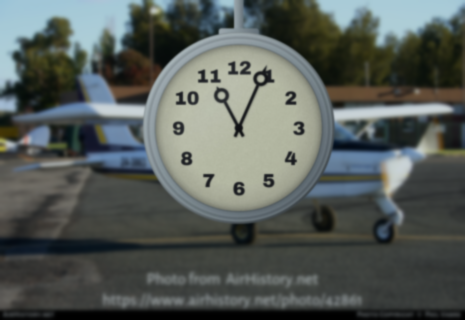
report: 11h04
